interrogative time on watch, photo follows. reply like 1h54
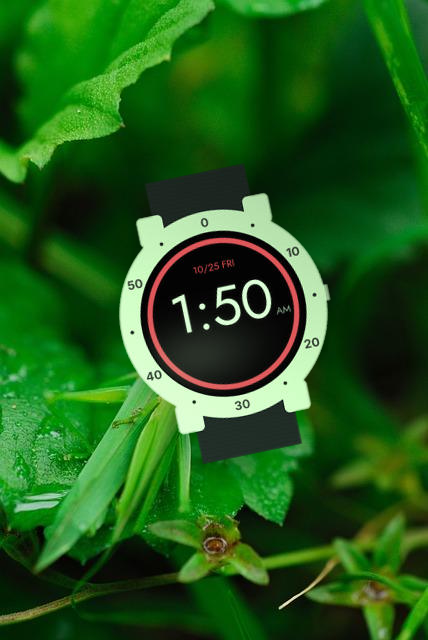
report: 1h50
